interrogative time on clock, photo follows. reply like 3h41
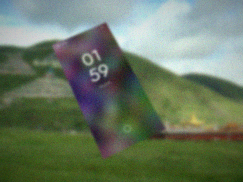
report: 1h59
